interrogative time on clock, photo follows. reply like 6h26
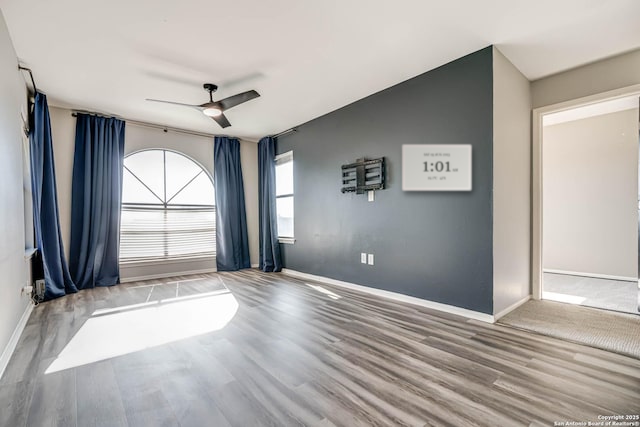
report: 1h01
